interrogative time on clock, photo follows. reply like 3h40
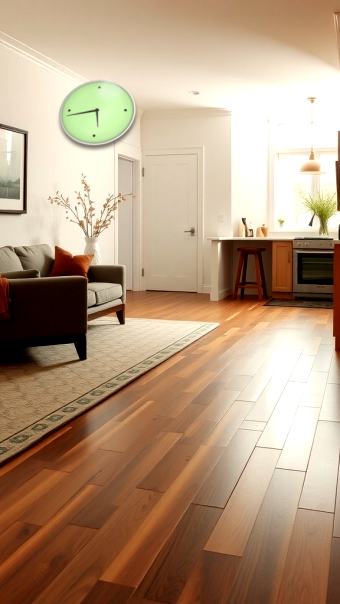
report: 5h43
